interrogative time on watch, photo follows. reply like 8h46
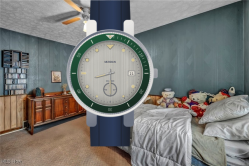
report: 8h30
